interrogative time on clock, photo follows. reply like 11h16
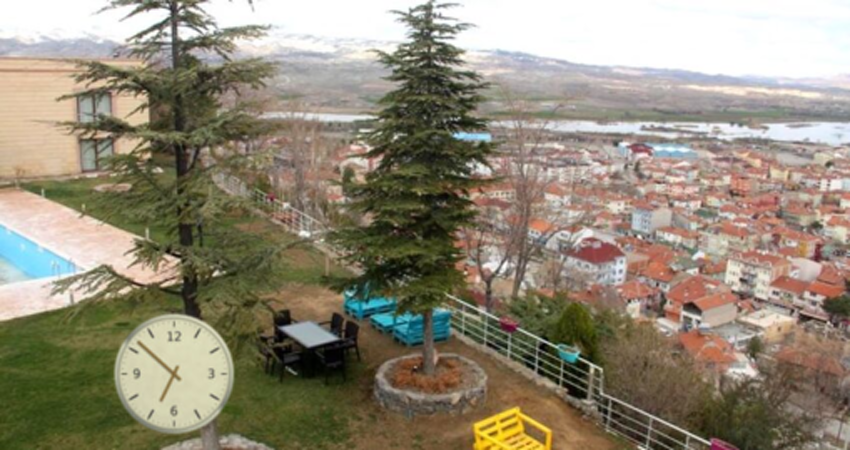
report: 6h52
